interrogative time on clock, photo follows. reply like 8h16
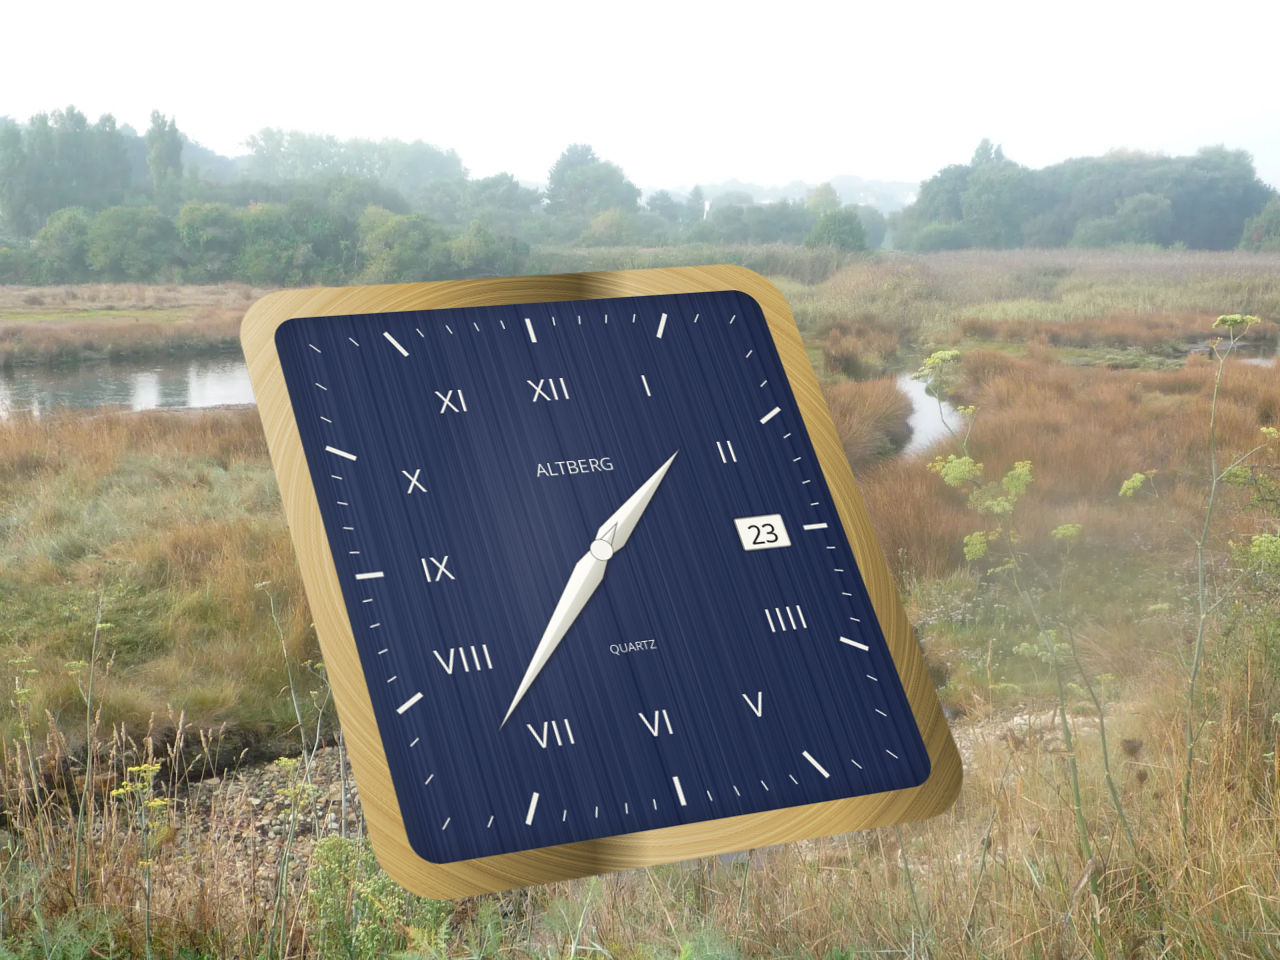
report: 1h37
